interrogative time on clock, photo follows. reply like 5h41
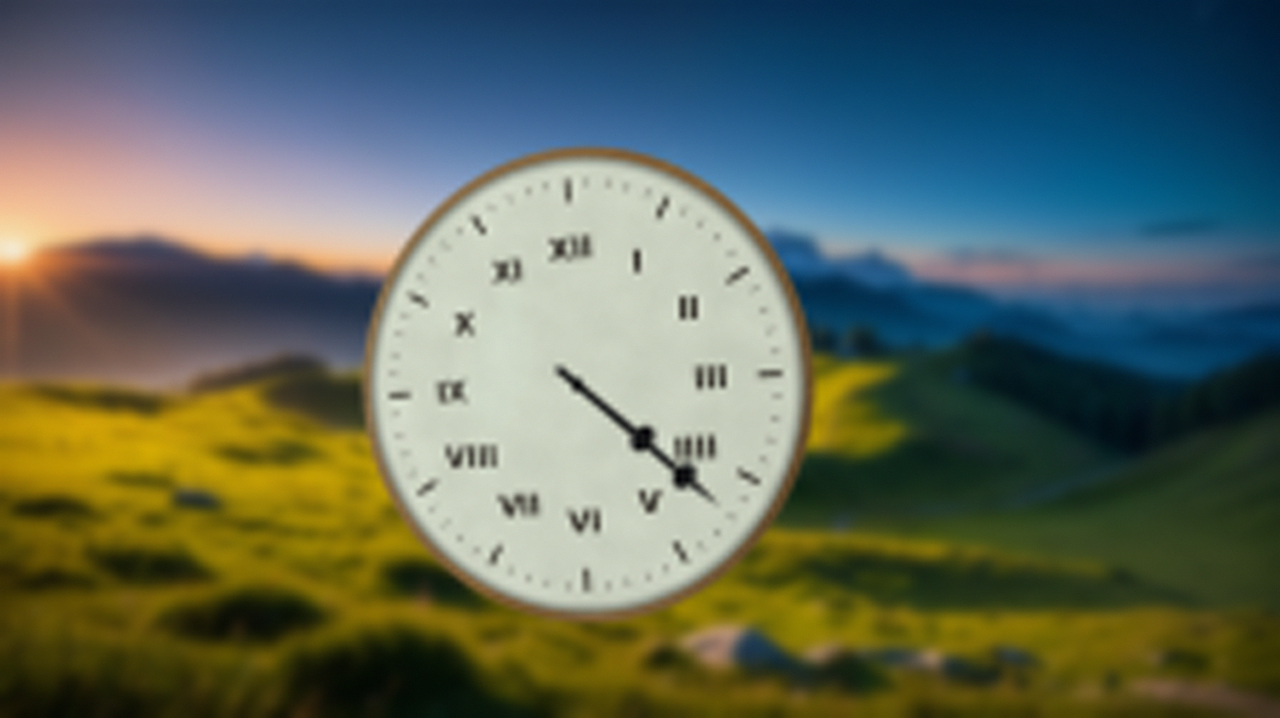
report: 4h22
